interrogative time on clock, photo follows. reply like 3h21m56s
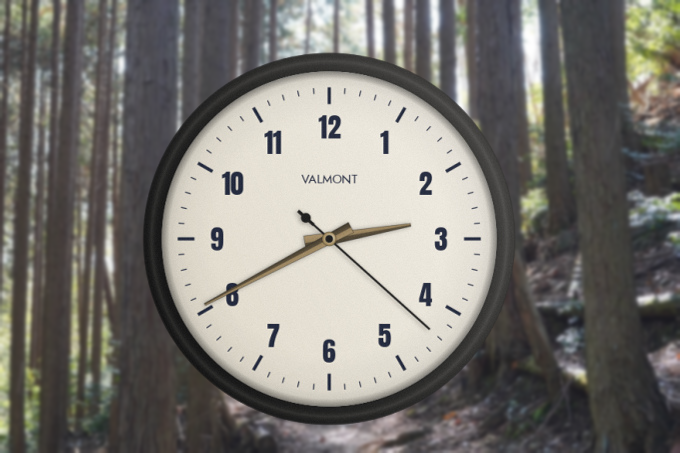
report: 2h40m22s
